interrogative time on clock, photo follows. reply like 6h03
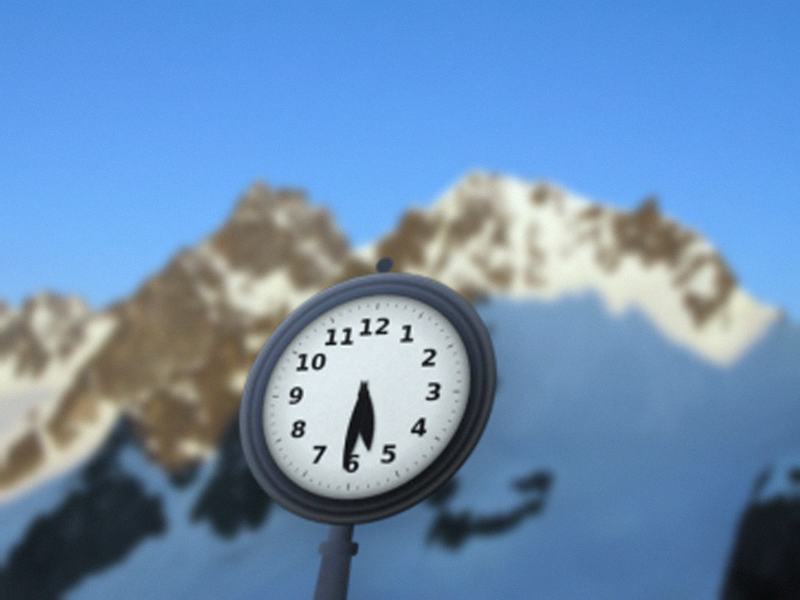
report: 5h31
